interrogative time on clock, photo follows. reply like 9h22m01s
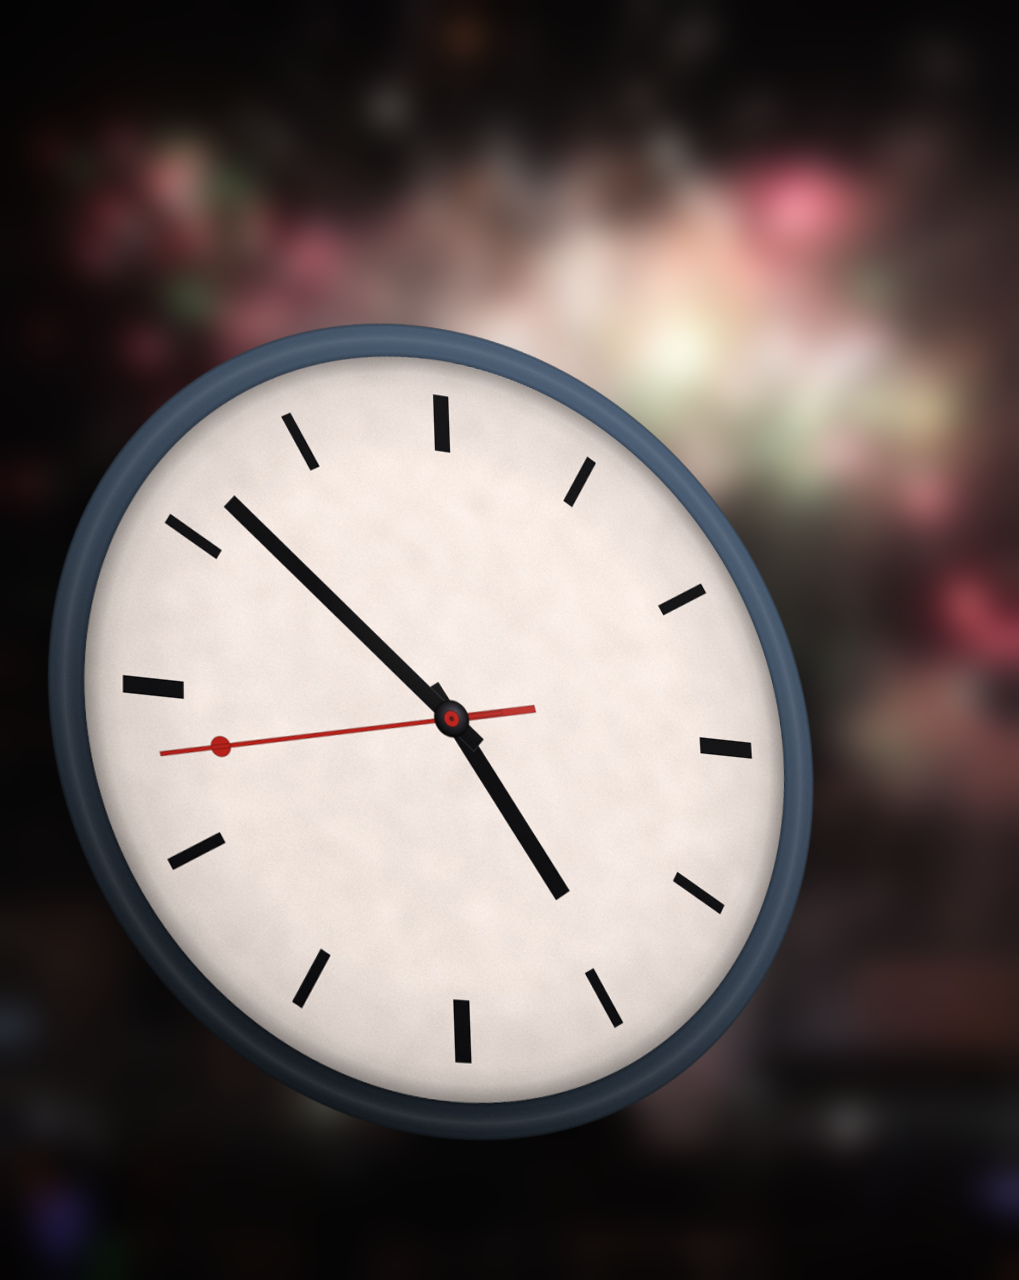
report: 4h51m43s
